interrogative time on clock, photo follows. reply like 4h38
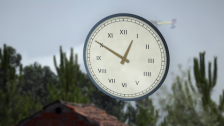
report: 12h50
